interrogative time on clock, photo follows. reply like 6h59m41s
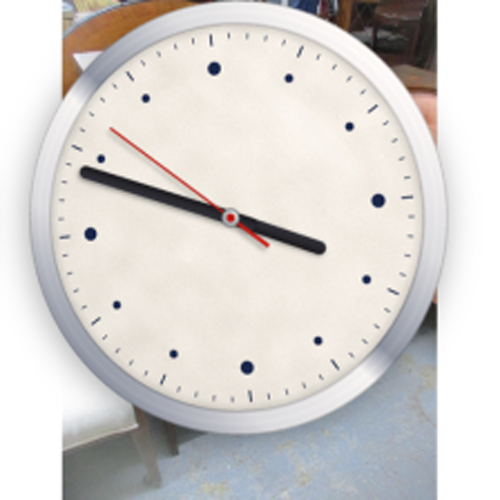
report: 3h48m52s
